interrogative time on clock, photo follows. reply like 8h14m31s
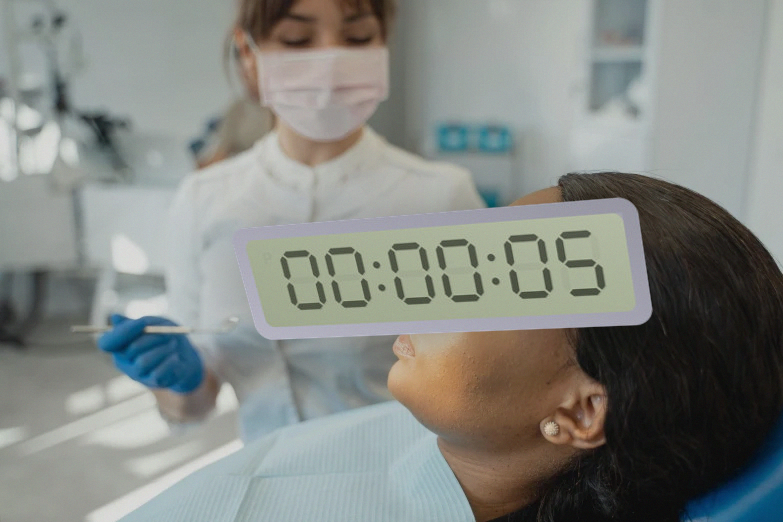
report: 0h00m05s
